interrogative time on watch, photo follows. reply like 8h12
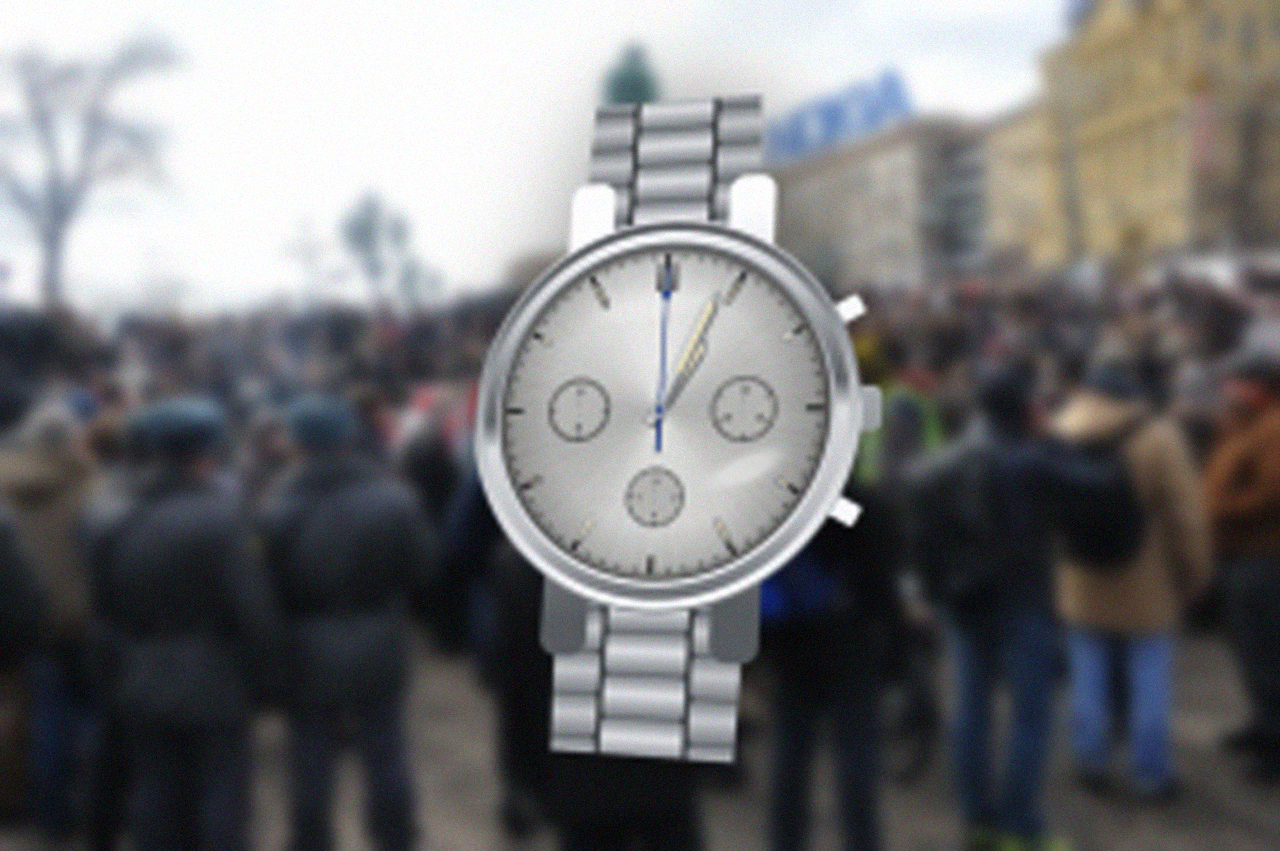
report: 1h04
